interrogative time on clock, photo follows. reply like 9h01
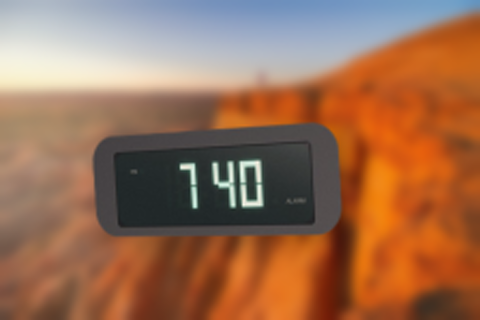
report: 7h40
